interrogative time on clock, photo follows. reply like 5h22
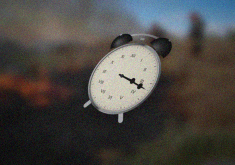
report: 3h17
